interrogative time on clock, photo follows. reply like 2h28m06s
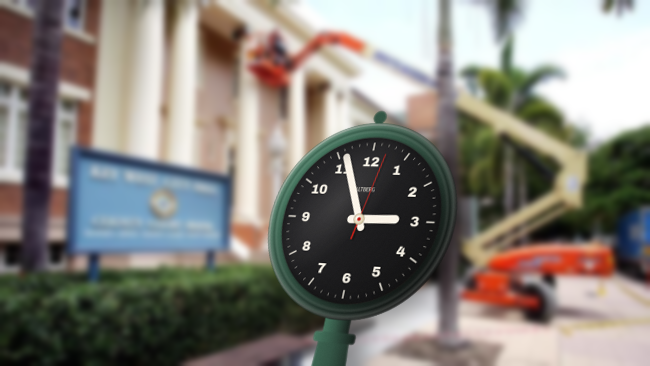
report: 2h56m02s
